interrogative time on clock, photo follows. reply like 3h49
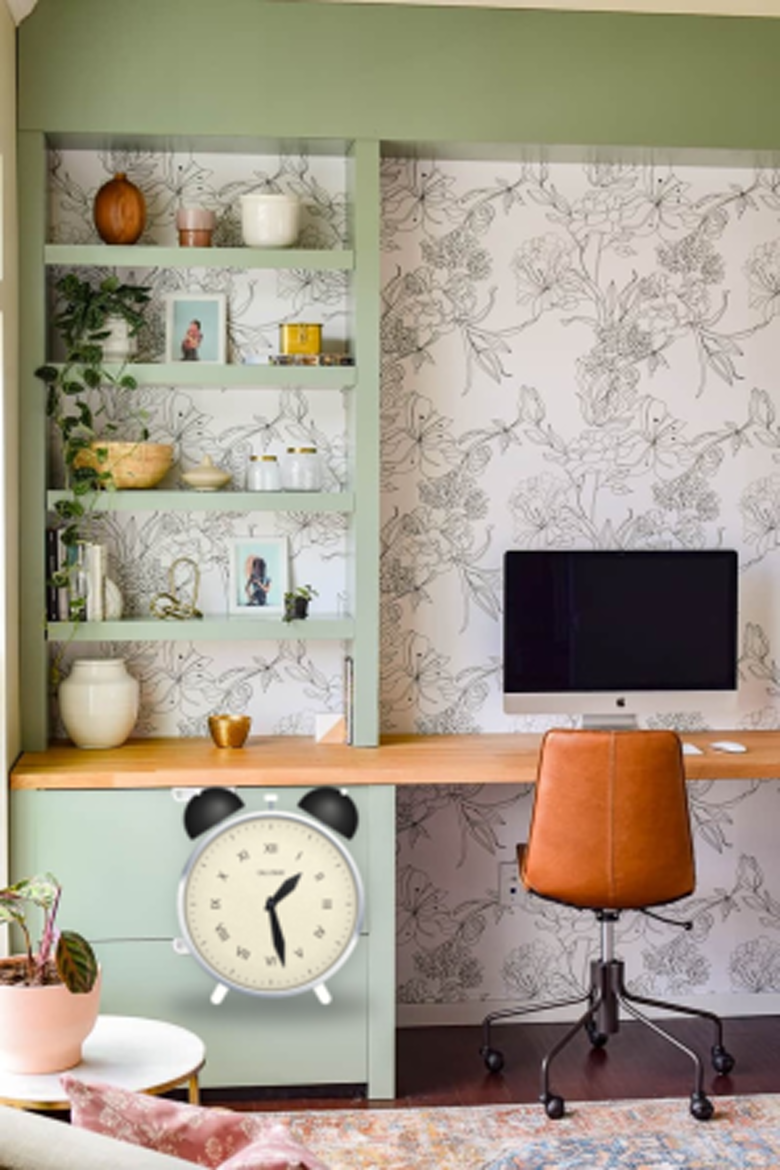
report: 1h28
